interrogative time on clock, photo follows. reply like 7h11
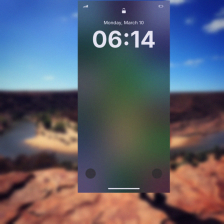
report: 6h14
